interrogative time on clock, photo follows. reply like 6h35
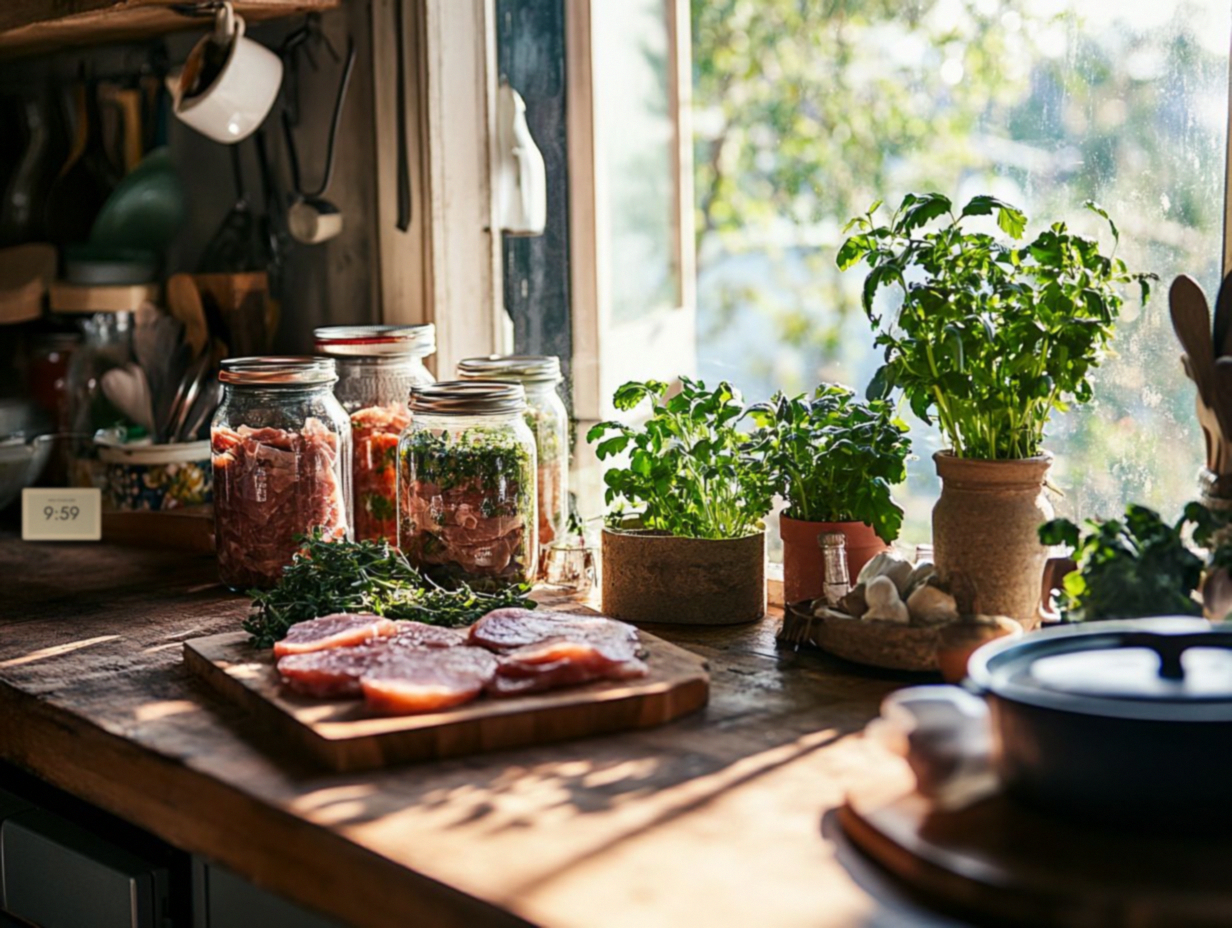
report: 9h59
